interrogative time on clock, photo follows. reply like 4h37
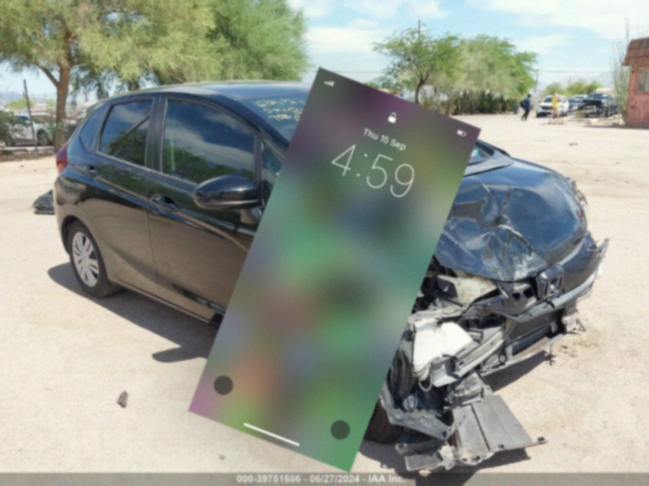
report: 4h59
